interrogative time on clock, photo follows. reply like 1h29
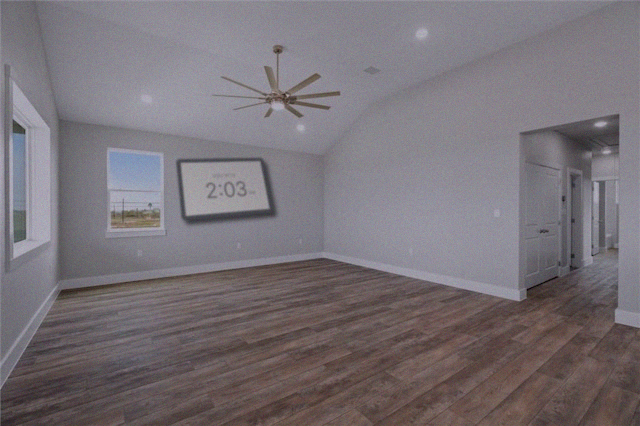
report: 2h03
